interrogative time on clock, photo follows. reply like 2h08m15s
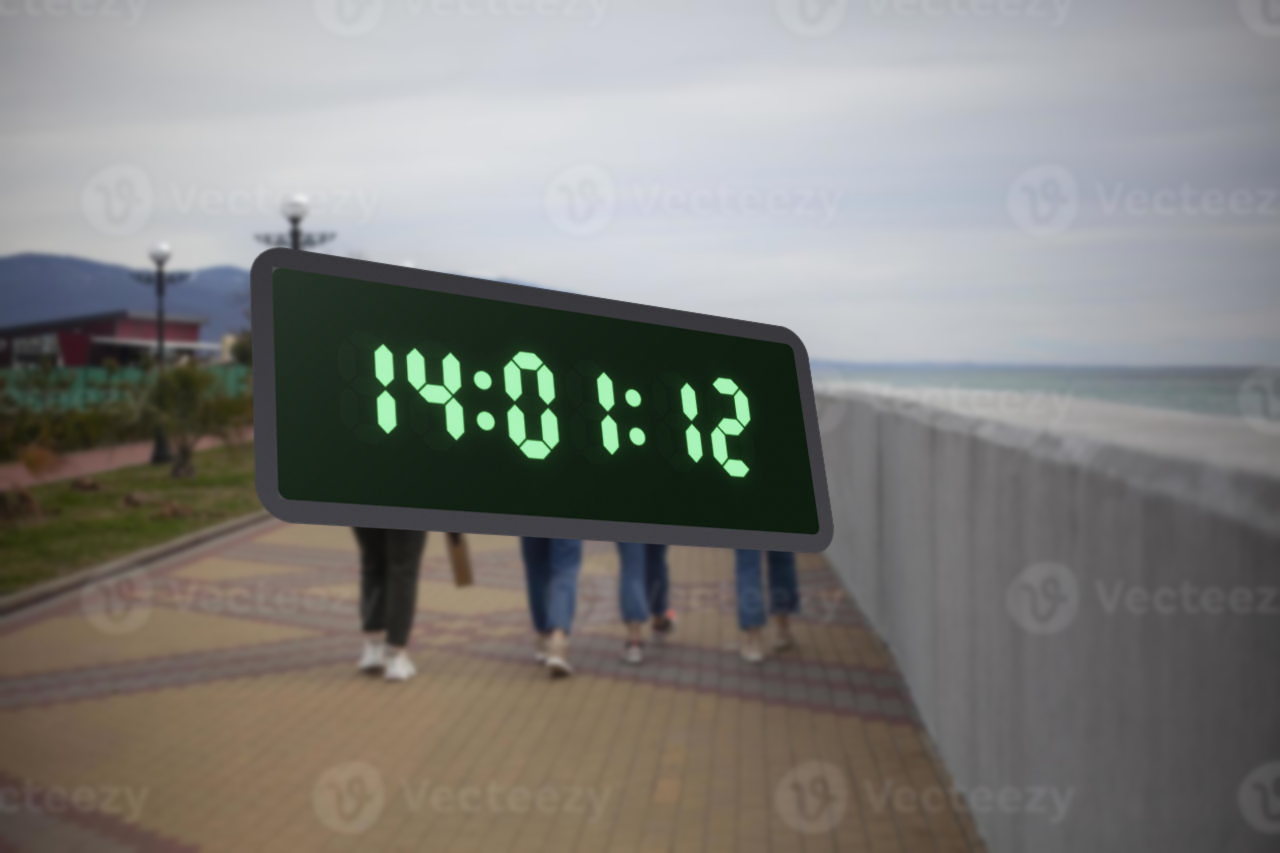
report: 14h01m12s
